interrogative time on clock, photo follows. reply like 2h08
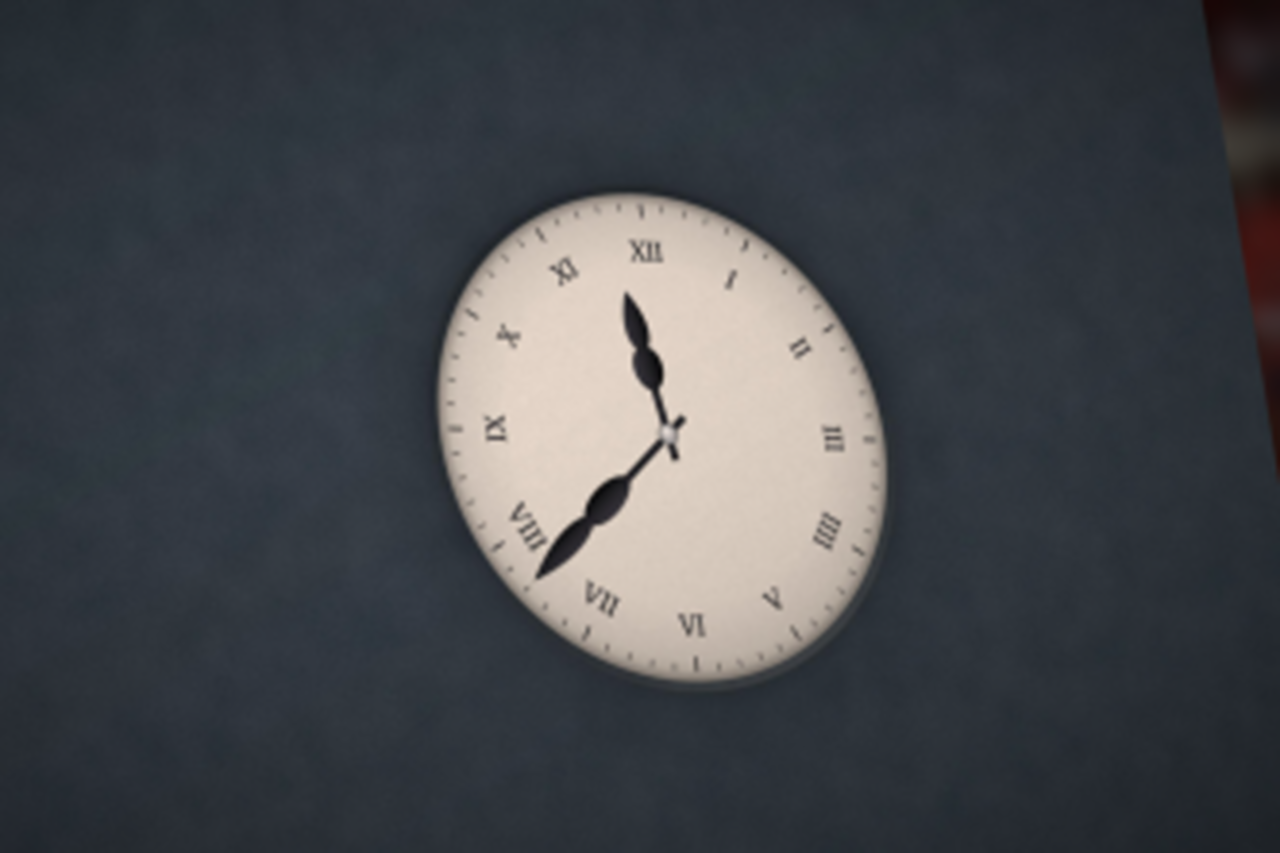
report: 11h38
